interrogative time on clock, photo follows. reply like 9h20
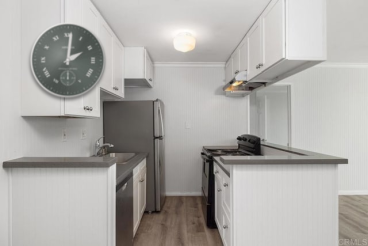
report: 2h01
